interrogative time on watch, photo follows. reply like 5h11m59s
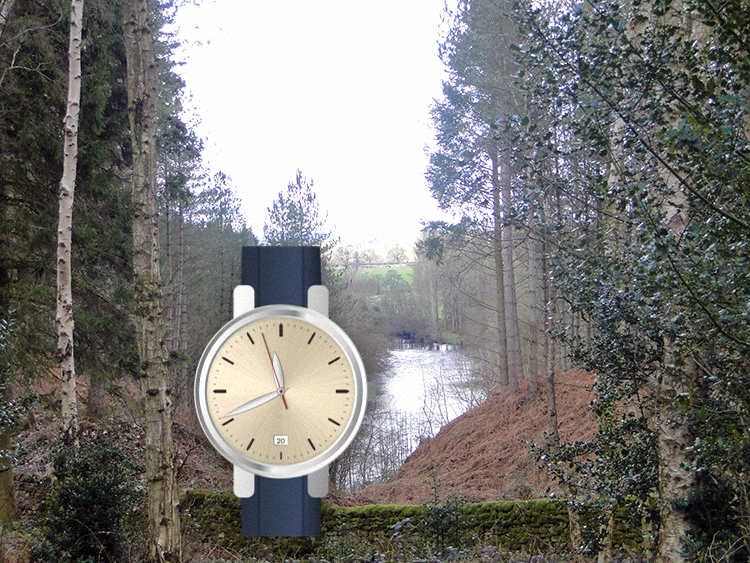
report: 11h40m57s
